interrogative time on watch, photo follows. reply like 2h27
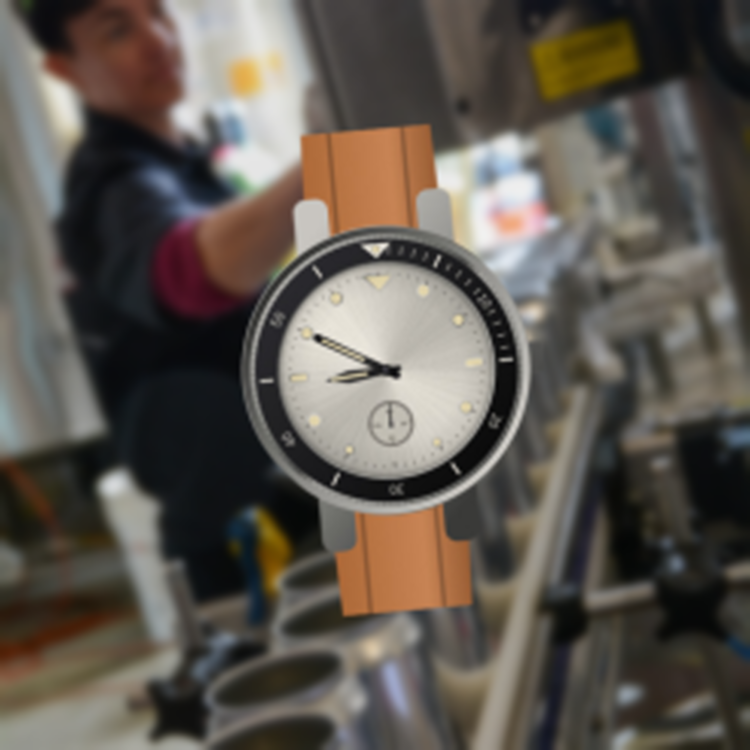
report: 8h50
